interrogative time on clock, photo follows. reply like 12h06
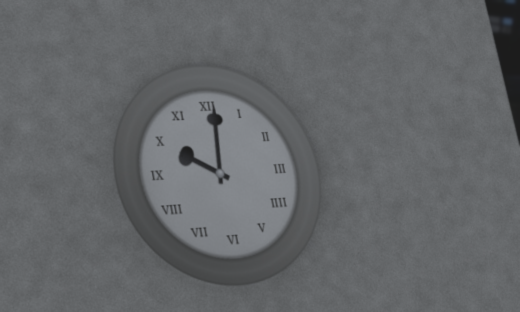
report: 10h01
